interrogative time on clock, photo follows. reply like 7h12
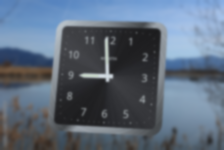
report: 8h59
